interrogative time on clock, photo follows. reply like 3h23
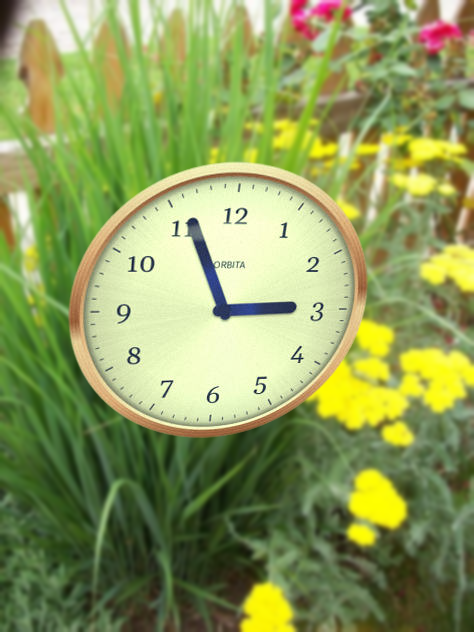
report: 2h56
